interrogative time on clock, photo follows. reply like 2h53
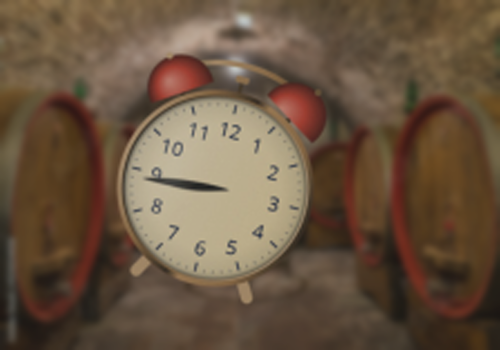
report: 8h44
